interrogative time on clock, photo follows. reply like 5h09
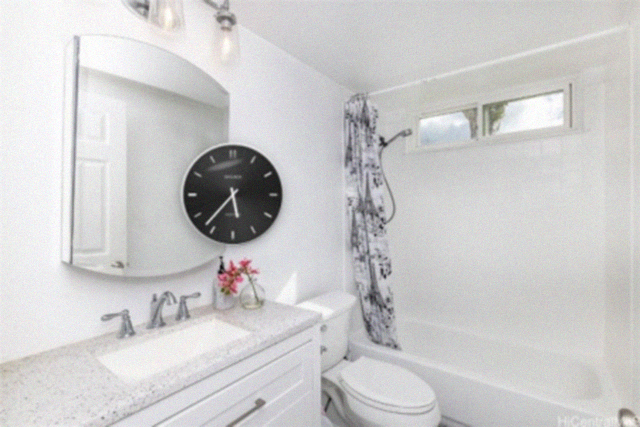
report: 5h37
